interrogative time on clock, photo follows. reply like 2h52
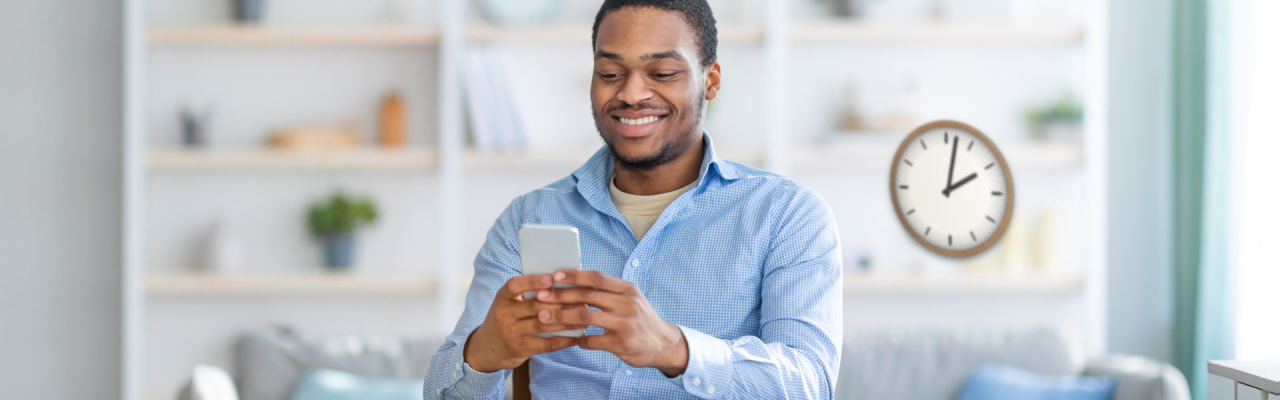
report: 2h02
